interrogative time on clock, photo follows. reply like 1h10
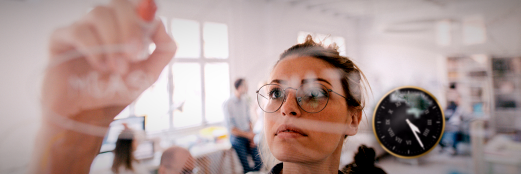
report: 4h25
